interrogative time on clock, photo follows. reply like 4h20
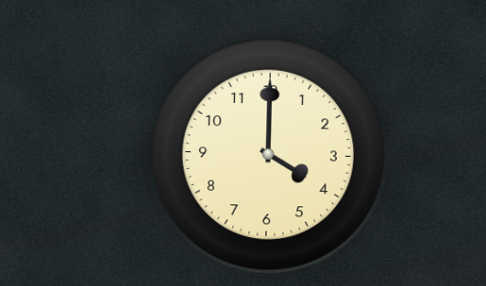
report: 4h00
